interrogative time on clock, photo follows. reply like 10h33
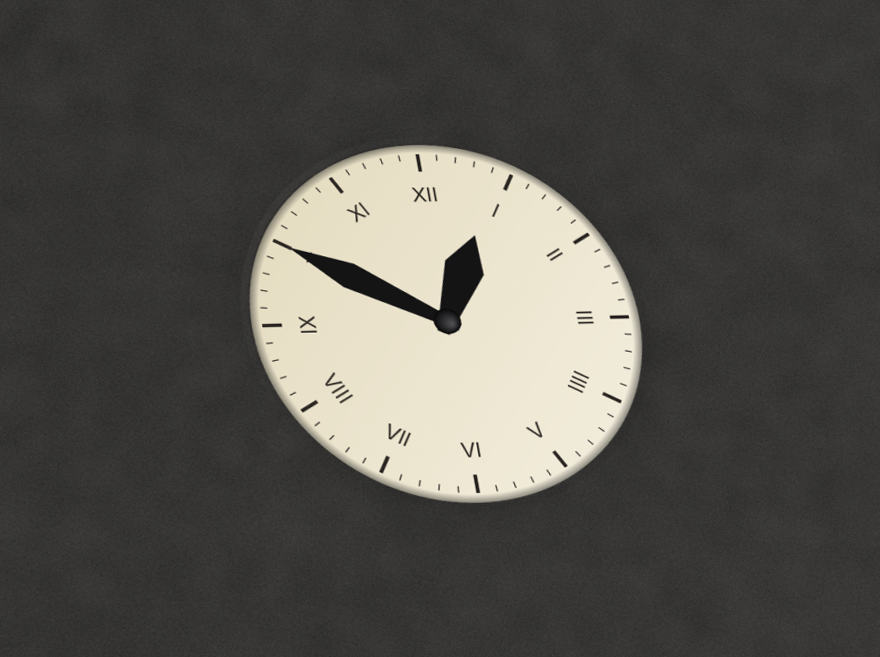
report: 12h50
